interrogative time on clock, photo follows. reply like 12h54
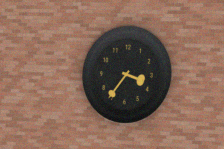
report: 3h36
